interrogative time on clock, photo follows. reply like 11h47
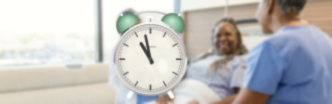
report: 10h58
